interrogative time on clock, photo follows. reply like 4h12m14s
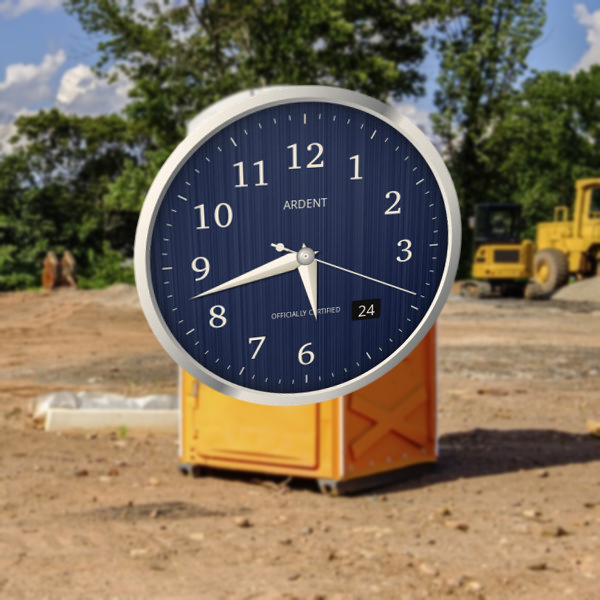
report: 5h42m19s
